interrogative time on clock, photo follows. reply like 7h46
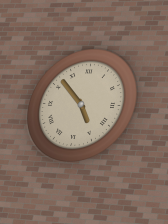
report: 4h52
